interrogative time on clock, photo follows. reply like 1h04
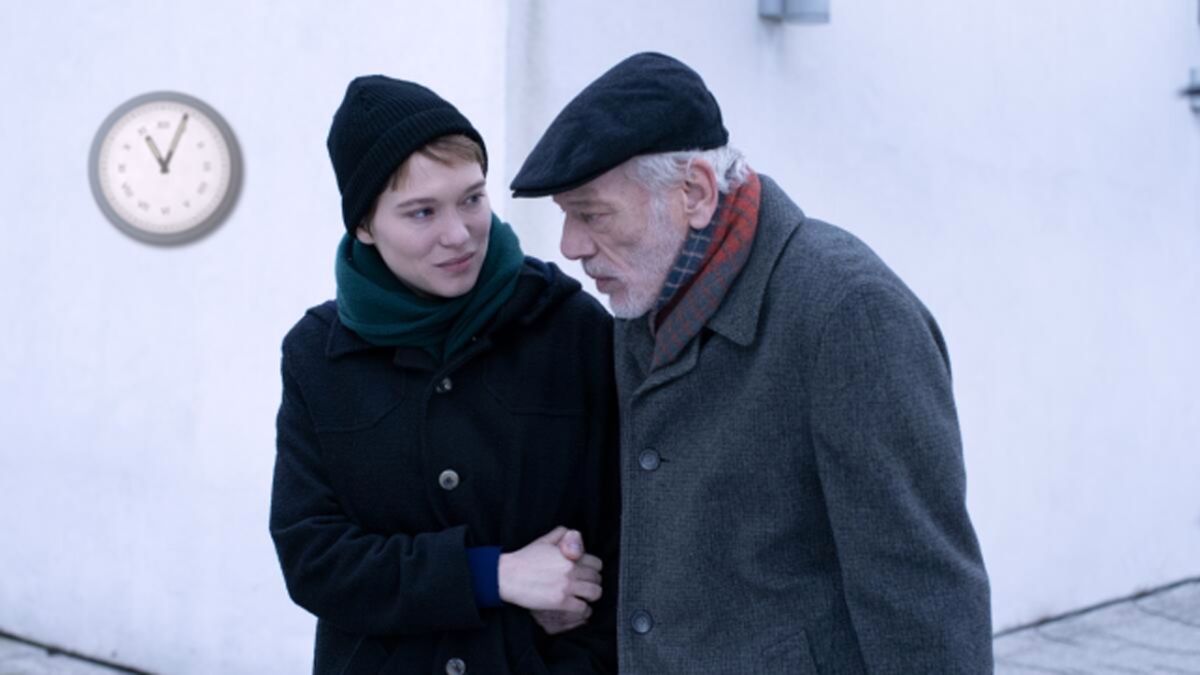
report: 11h04
